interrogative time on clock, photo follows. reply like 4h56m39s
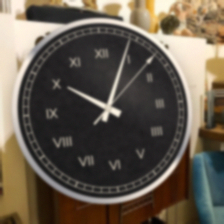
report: 10h04m08s
